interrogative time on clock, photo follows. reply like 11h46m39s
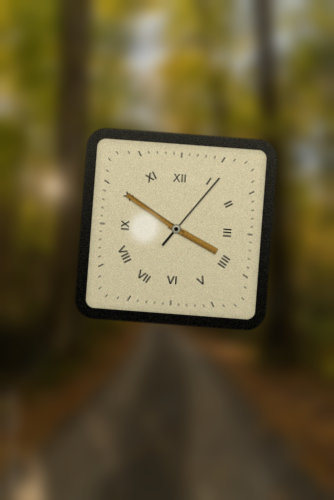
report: 3h50m06s
